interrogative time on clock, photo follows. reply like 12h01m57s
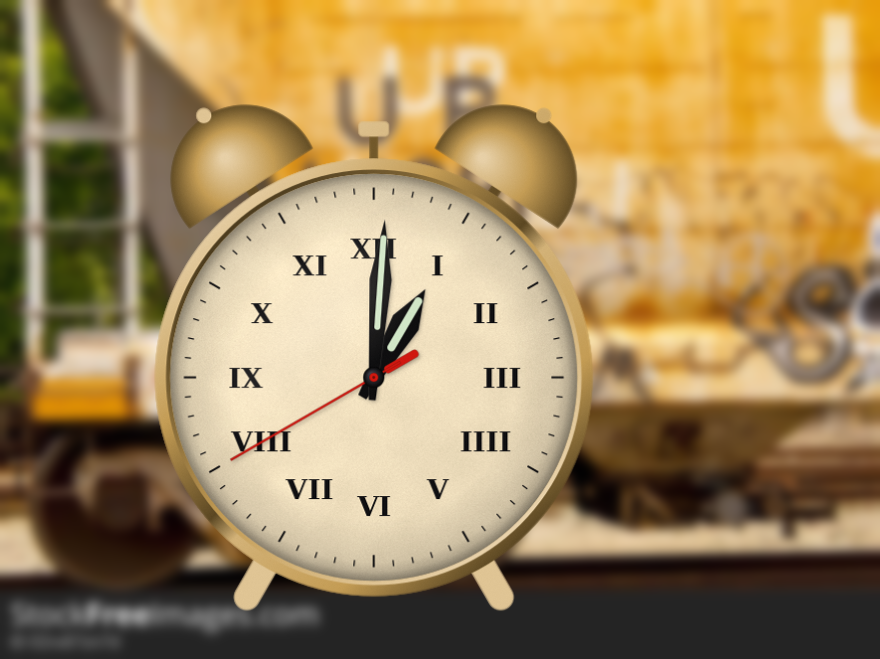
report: 1h00m40s
